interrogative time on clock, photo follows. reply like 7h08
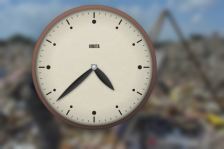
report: 4h38
